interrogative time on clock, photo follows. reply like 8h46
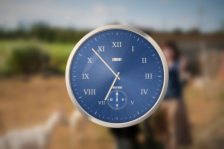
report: 6h53
